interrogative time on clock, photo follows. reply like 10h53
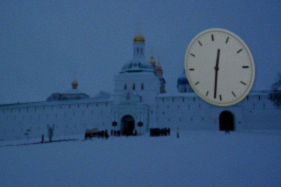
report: 12h32
